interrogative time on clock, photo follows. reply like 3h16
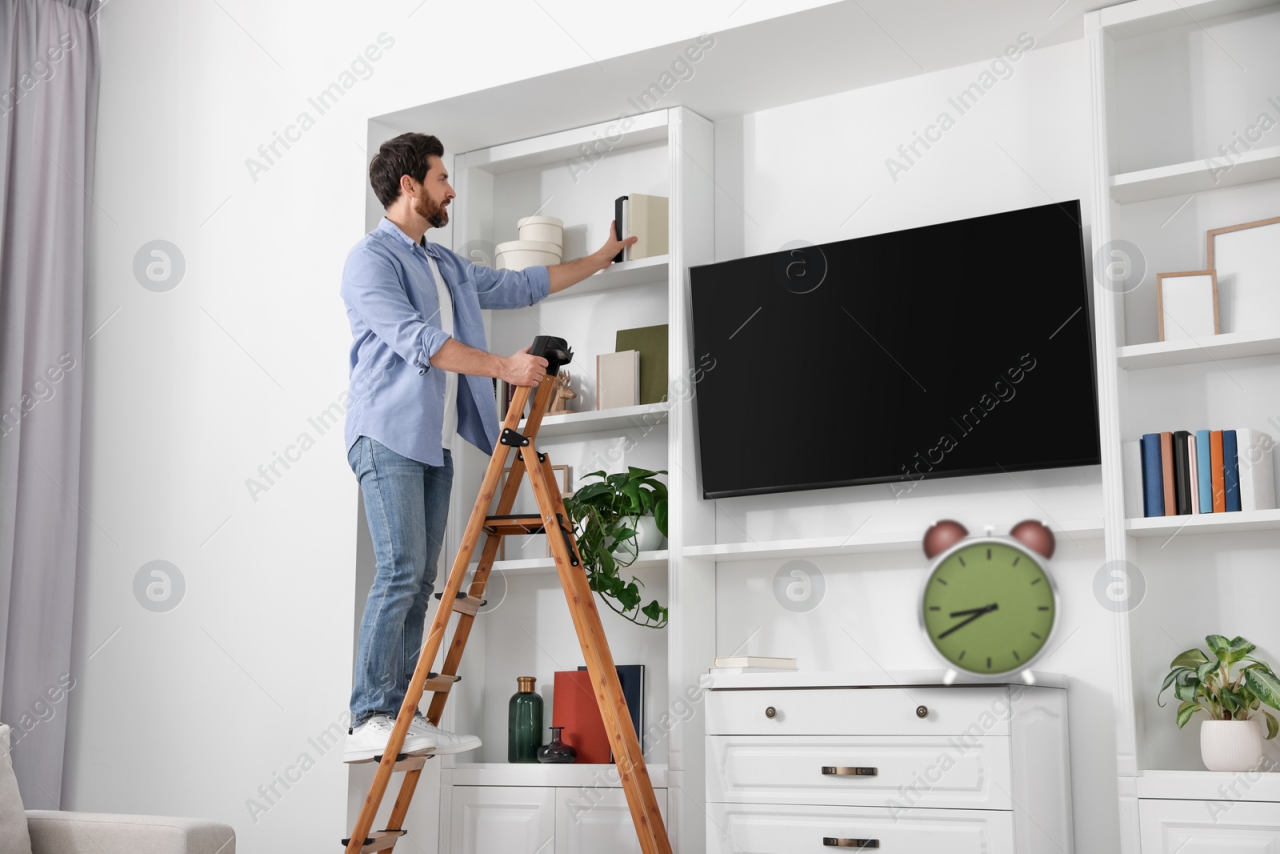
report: 8h40
